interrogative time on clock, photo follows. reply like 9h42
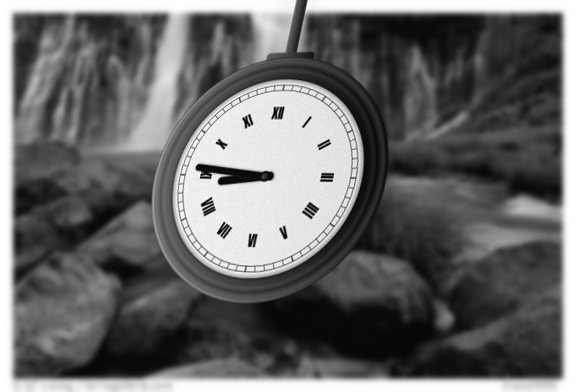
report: 8h46
